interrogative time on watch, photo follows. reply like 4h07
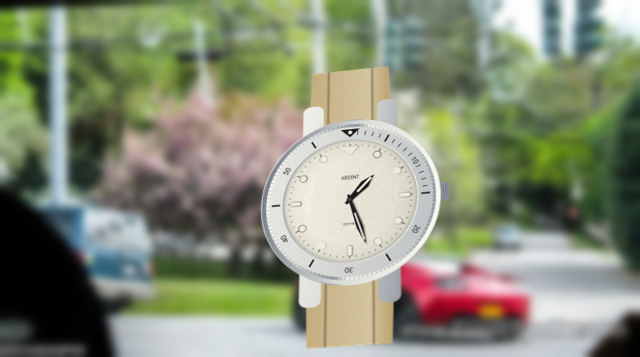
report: 1h27
